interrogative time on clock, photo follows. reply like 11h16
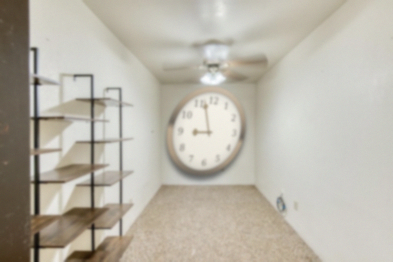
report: 8h57
